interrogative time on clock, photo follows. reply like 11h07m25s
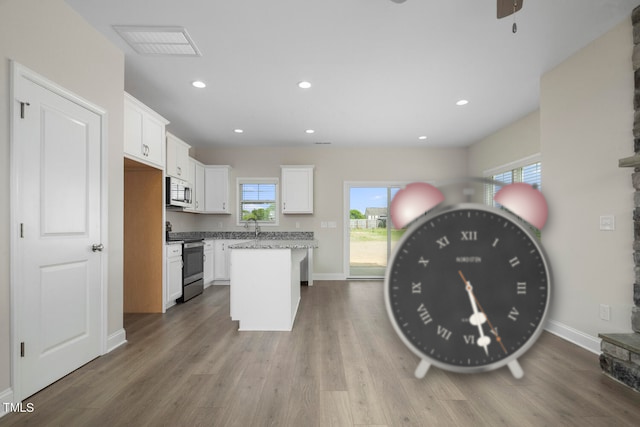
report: 5h27m25s
